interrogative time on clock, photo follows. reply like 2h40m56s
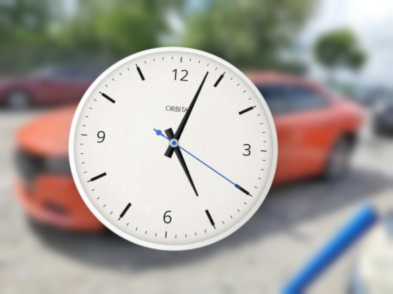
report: 5h03m20s
